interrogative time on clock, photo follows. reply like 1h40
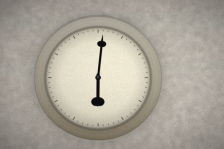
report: 6h01
